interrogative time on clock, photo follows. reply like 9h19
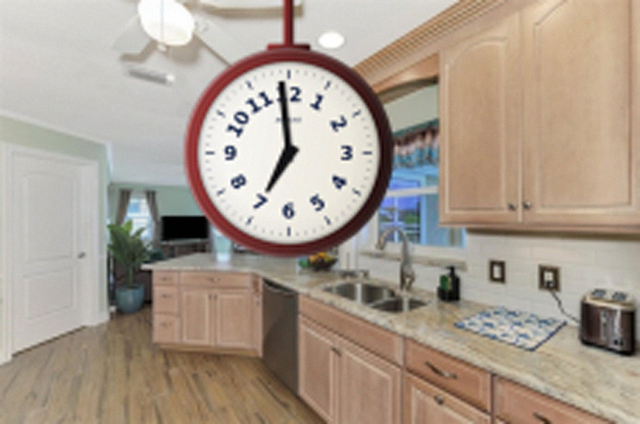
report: 6h59
